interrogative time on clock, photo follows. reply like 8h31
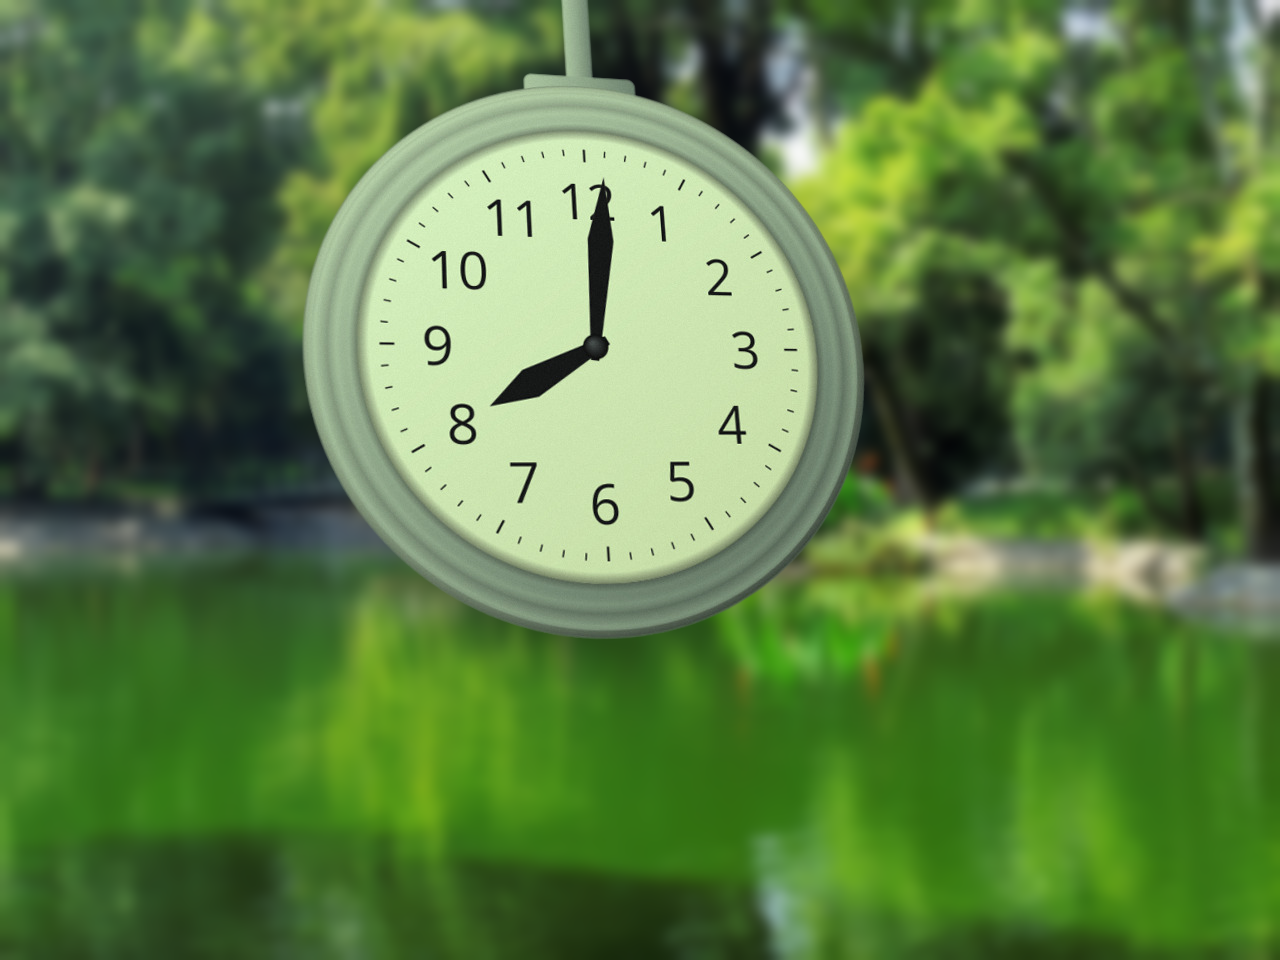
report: 8h01
